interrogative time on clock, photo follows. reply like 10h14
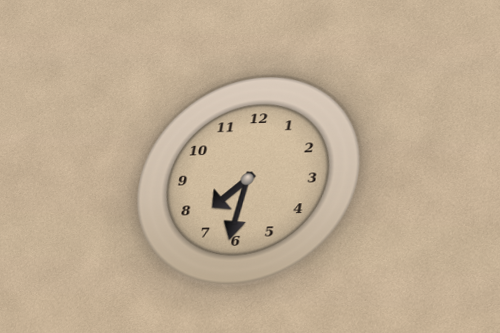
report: 7h31
